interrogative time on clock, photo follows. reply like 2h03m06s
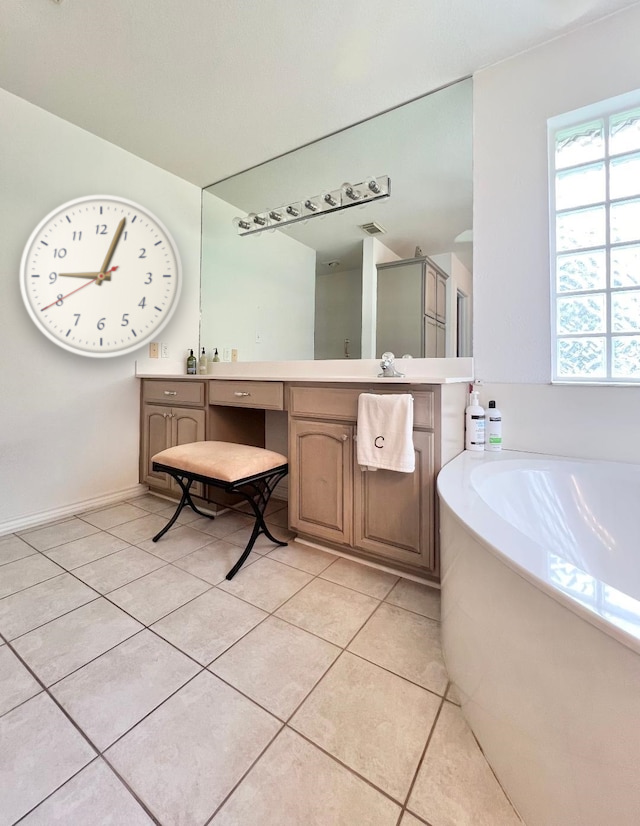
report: 9h03m40s
